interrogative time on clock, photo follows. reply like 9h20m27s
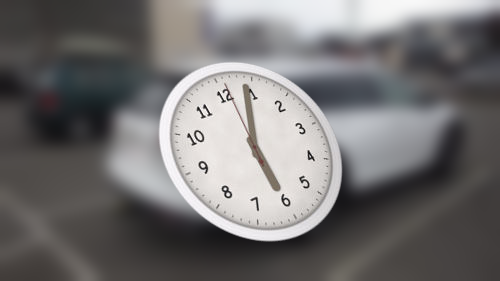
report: 6h04m01s
